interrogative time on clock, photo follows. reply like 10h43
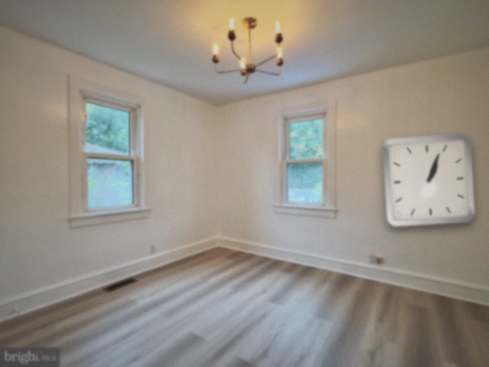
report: 1h04
